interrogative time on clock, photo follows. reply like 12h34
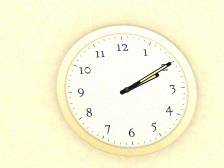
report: 2h10
